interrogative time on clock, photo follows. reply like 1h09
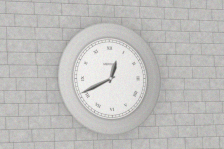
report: 12h41
